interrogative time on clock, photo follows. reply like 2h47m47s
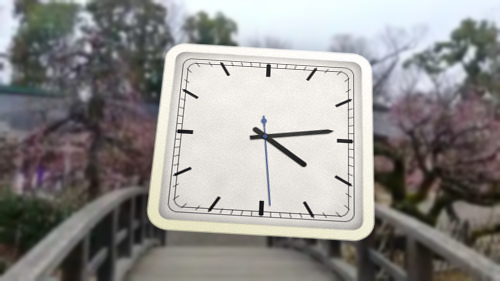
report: 4h13m29s
